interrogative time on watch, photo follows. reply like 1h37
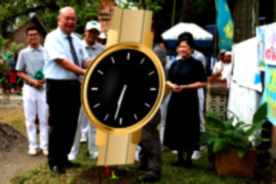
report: 6h32
